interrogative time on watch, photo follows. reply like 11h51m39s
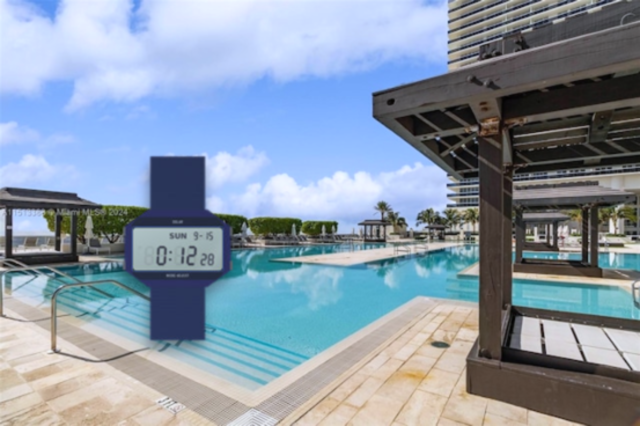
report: 0h12m28s
